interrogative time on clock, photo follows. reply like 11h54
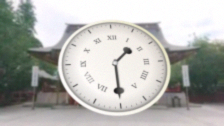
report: 1h30
